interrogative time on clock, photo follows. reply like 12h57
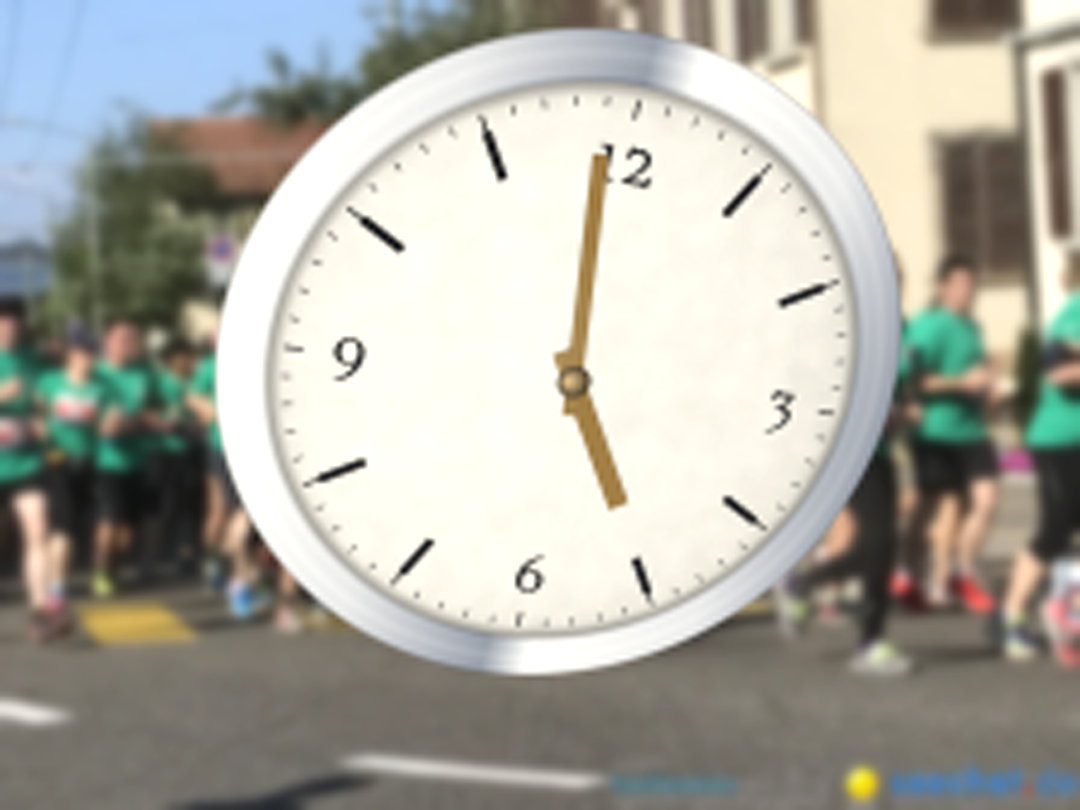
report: 4h59
